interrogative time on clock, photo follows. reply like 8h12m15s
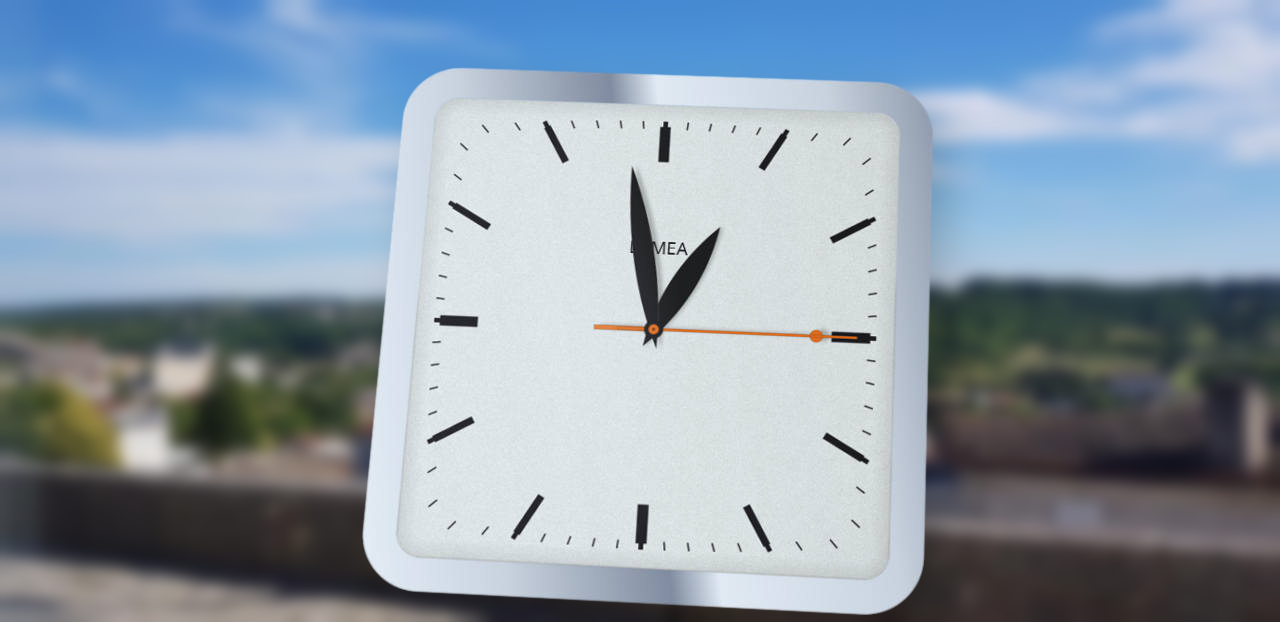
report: 12h58m15s
